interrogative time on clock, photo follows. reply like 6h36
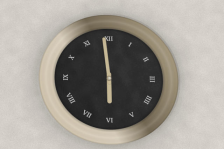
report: 5h59
